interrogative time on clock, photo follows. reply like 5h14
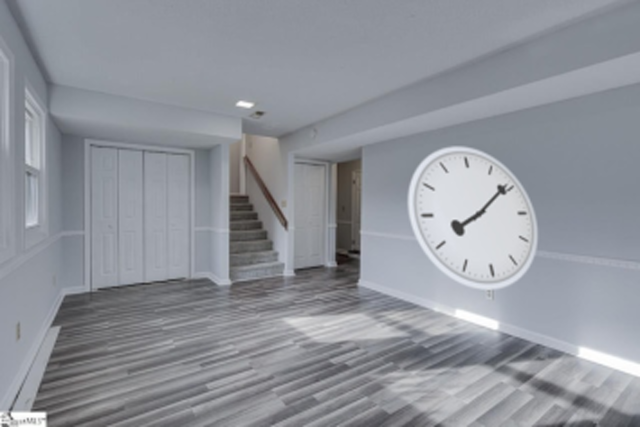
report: 8h09
